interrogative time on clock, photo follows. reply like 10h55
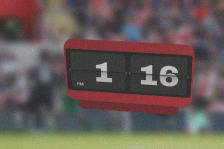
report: 1h16
